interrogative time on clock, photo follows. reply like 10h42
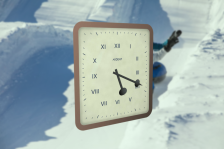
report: 5h19
